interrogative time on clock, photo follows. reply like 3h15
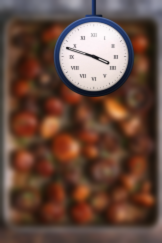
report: 3h48
